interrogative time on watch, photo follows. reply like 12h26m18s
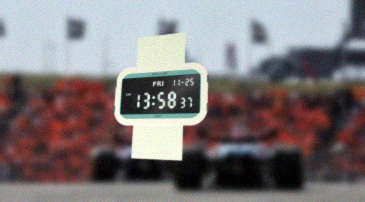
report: 13h58m37s
